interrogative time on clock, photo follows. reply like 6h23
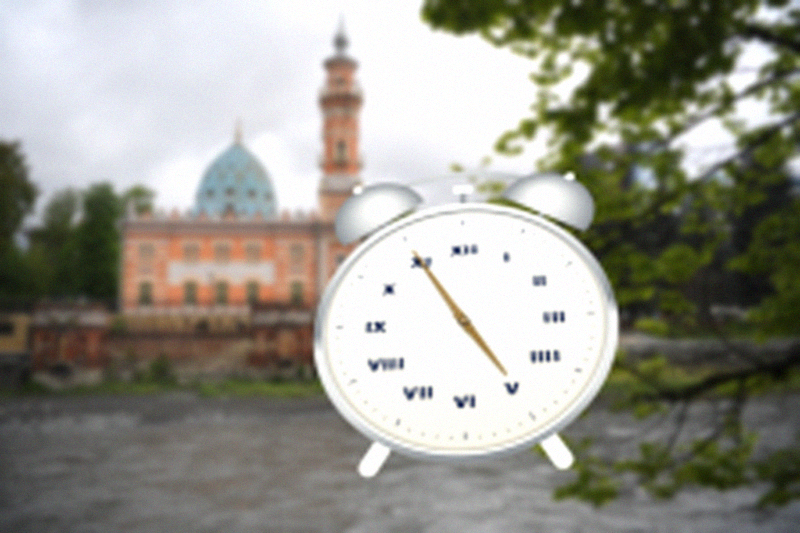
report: 4h55
